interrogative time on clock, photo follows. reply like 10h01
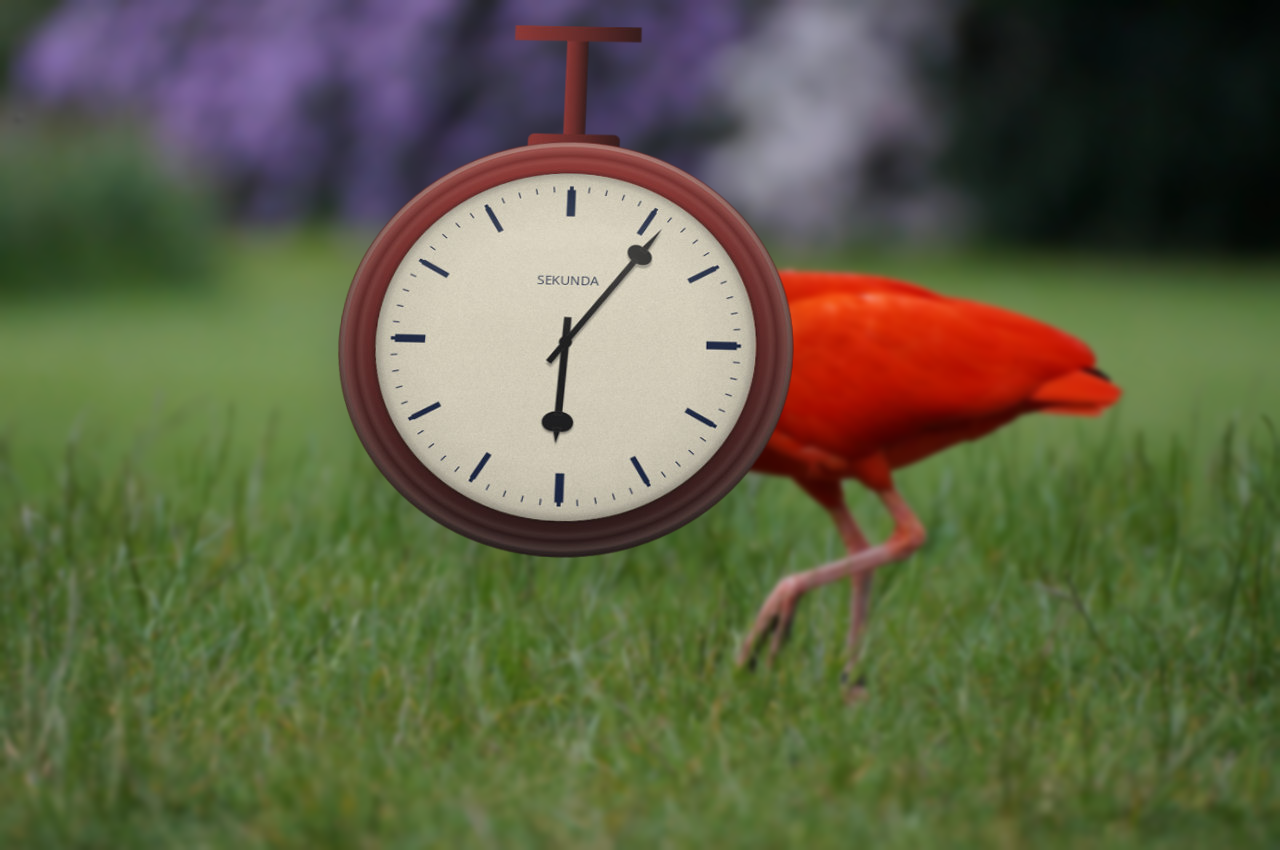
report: 6h06
